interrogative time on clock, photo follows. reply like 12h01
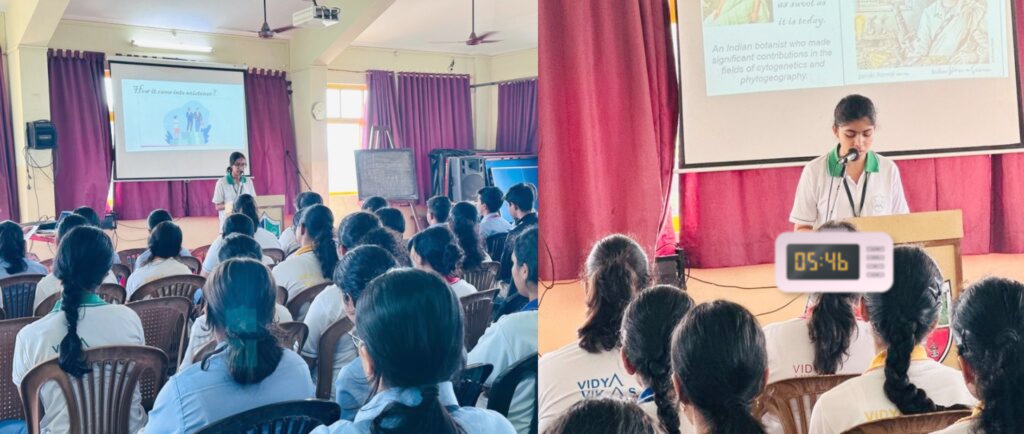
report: 5h46
